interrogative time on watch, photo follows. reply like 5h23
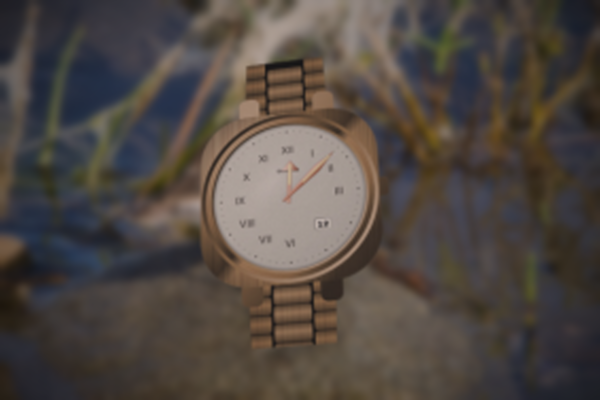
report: 12h08
